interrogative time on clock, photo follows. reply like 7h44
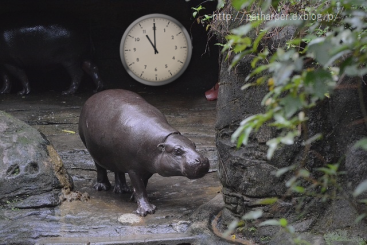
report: 11h00
